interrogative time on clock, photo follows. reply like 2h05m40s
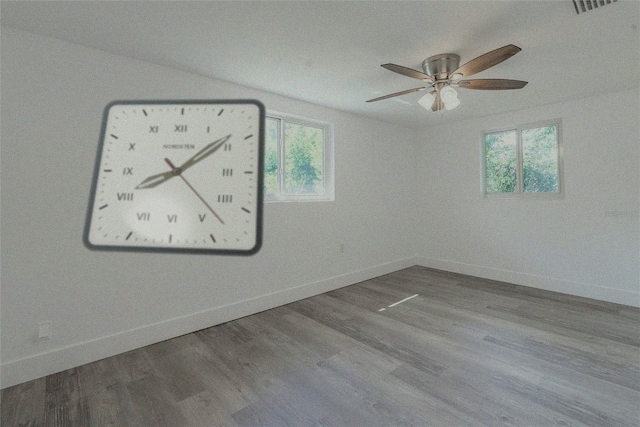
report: 8h08m23s
